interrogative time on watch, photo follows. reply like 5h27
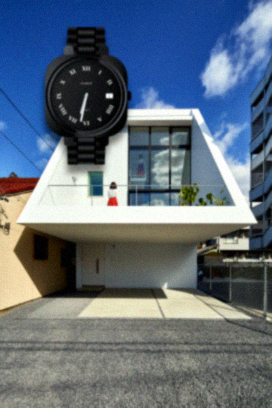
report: 6h32
